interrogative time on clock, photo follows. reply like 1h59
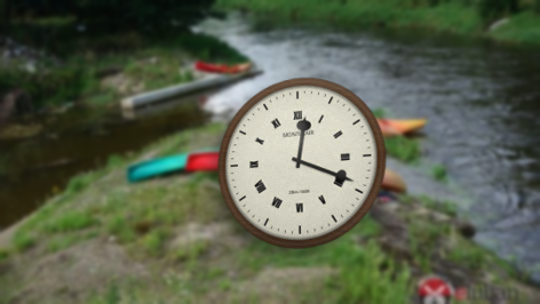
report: 12h19
